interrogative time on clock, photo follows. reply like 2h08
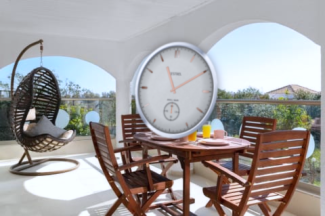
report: 11h10
